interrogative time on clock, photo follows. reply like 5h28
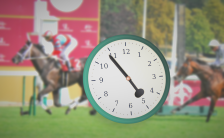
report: 4h54
